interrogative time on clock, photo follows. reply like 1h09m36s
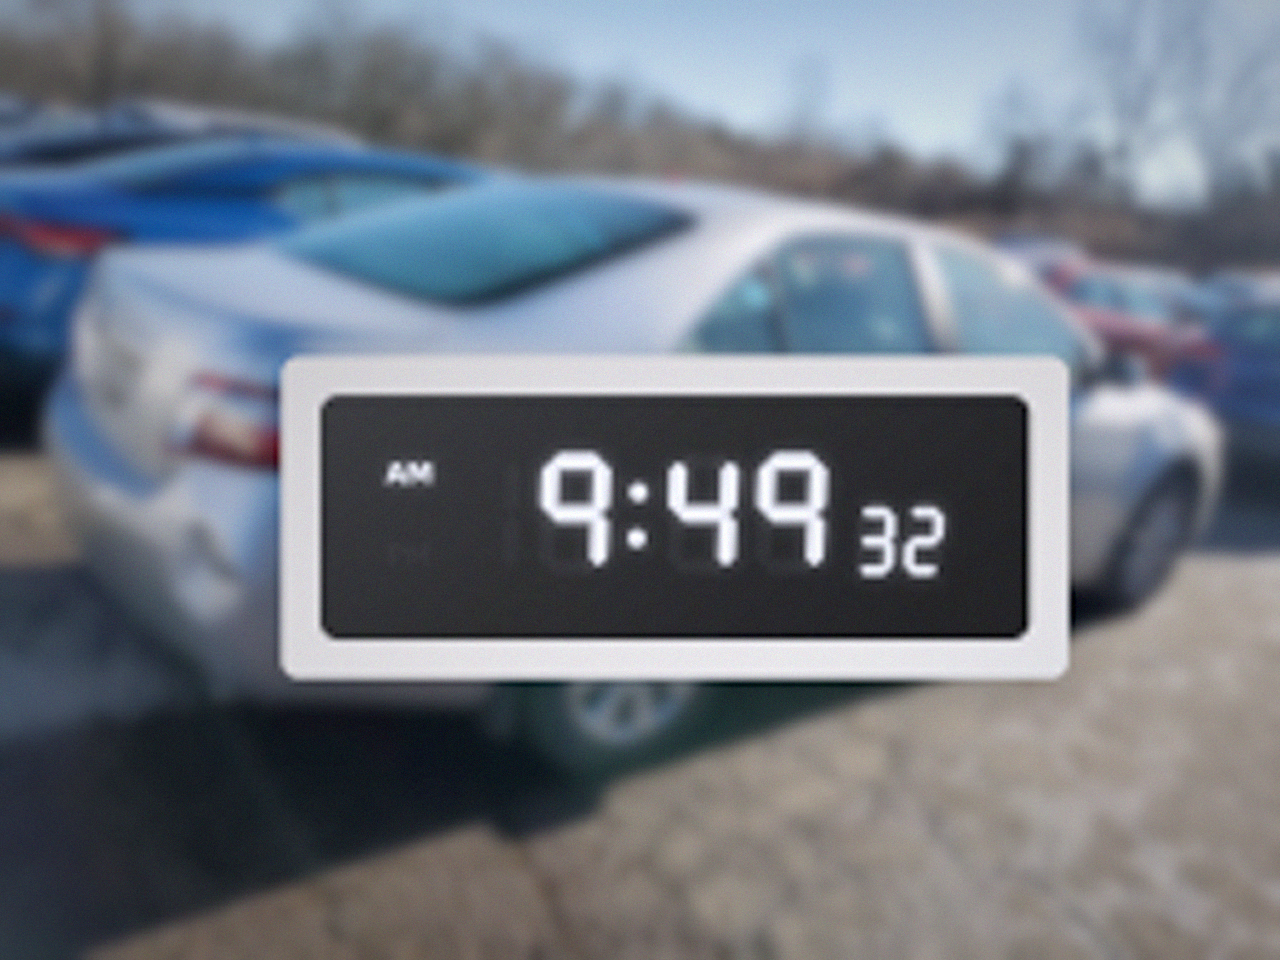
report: 9h49m32s
